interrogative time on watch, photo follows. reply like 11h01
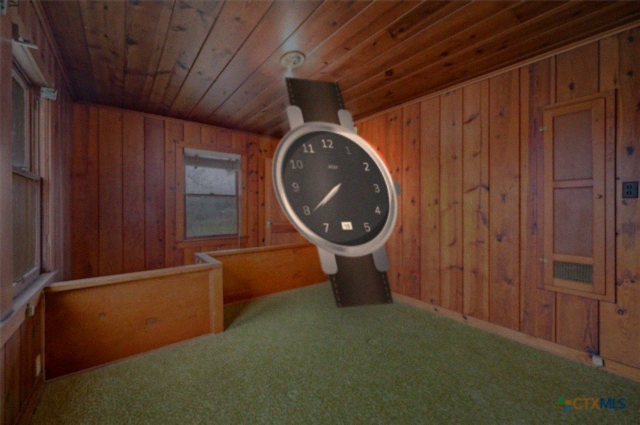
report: 7h39
